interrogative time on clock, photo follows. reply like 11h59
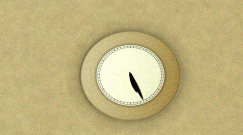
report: 5h26
